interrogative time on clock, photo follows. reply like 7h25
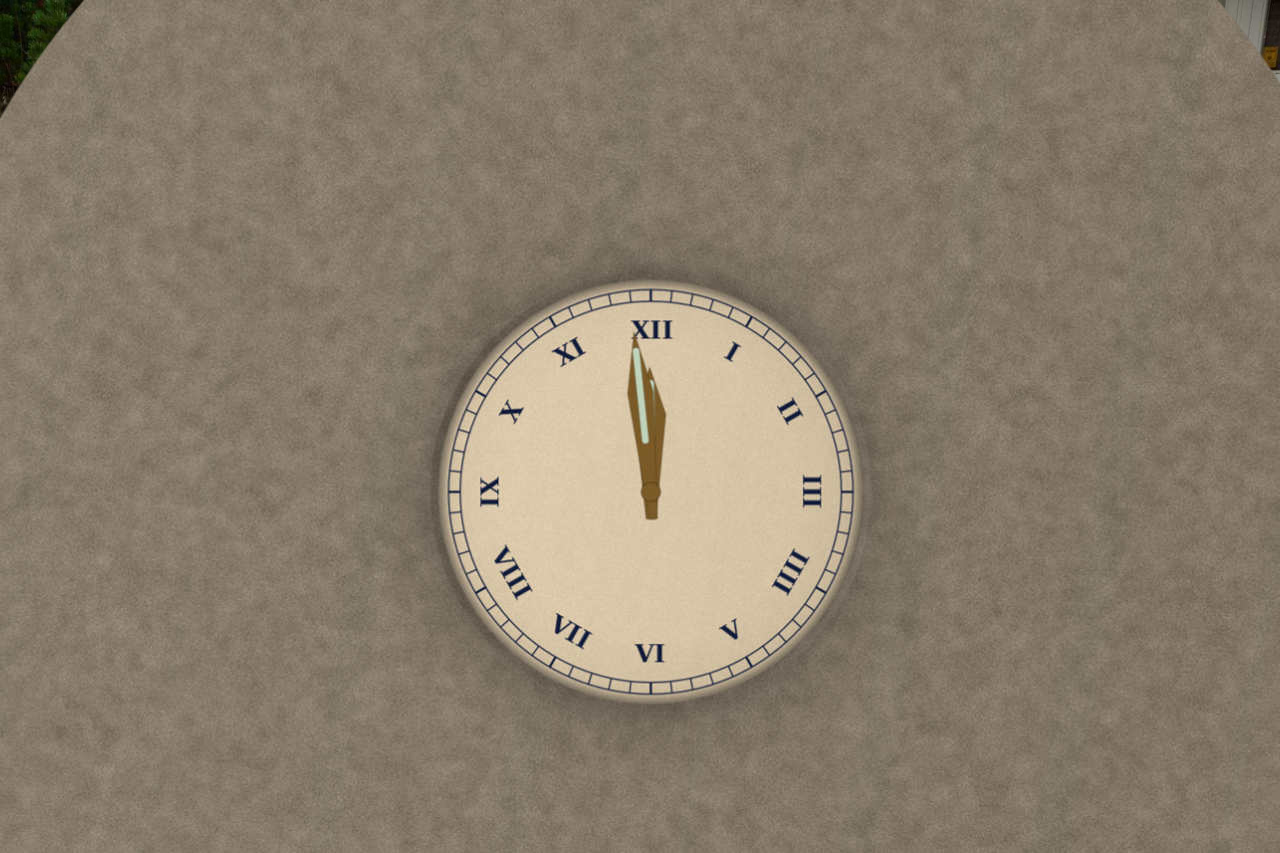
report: 11h59
